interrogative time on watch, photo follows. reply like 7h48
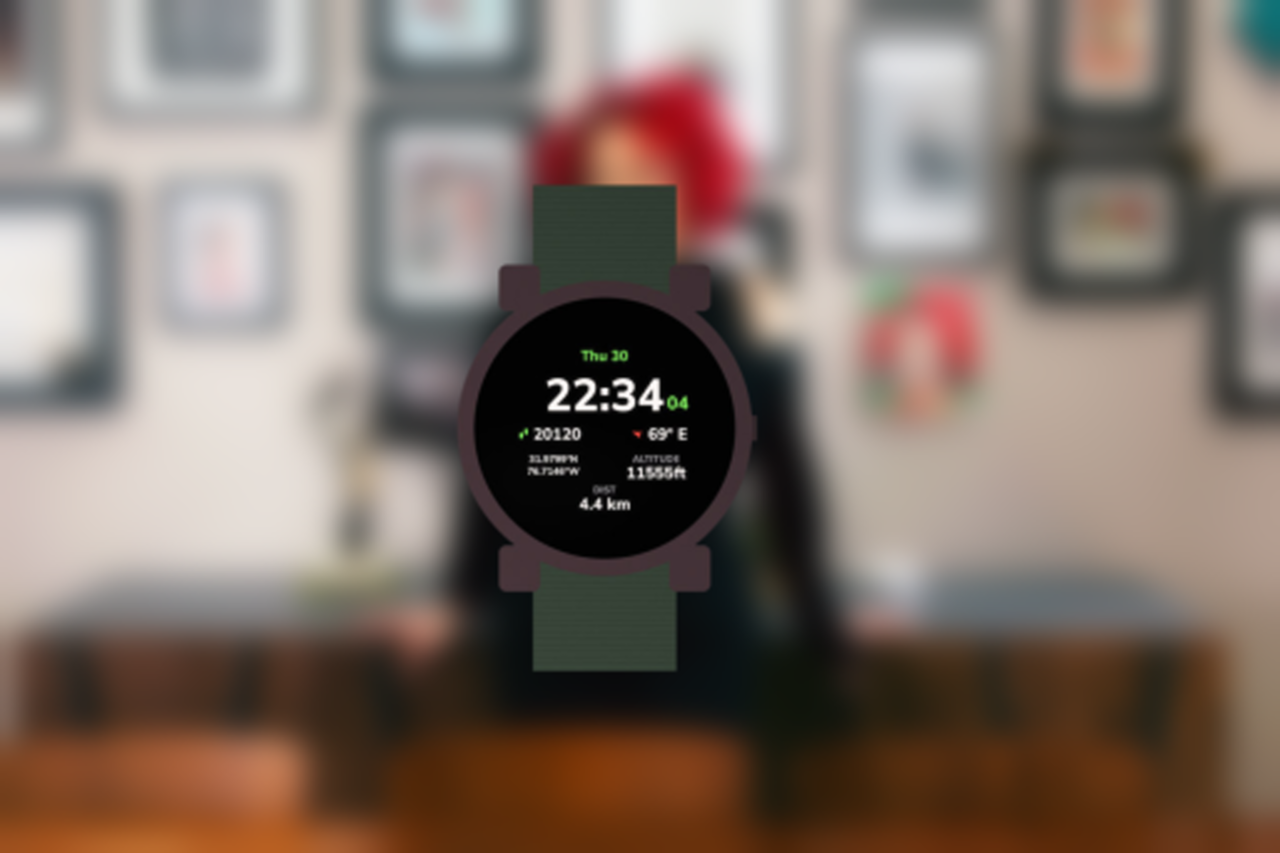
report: 22h34
